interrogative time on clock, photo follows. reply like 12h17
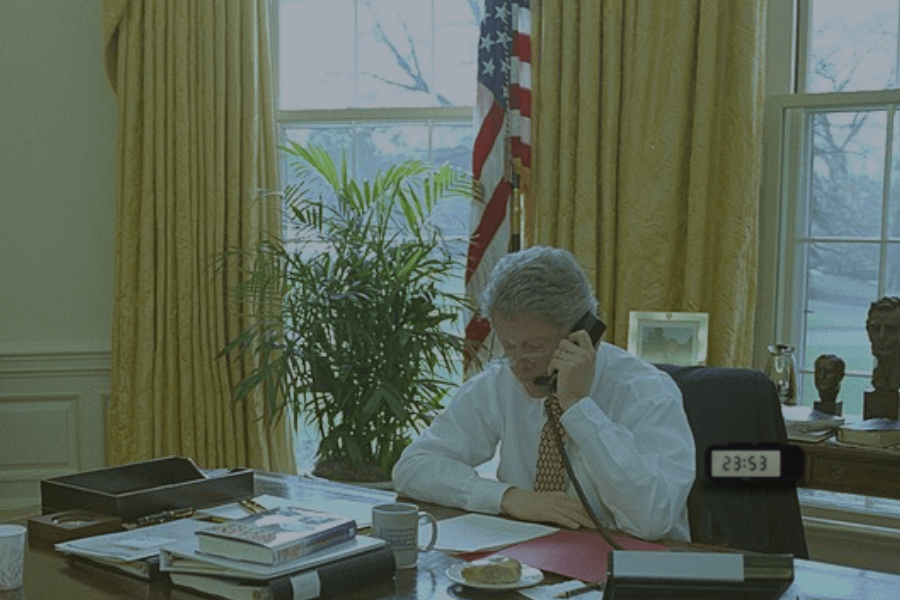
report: 23h53
